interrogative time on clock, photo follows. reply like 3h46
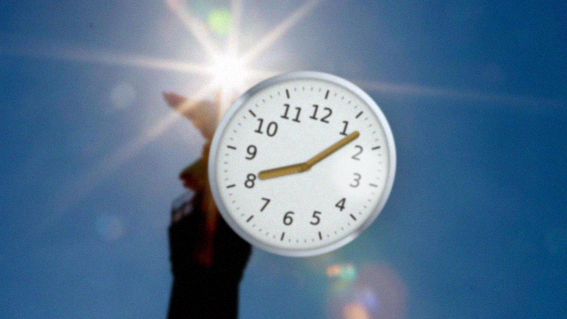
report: 8h07
